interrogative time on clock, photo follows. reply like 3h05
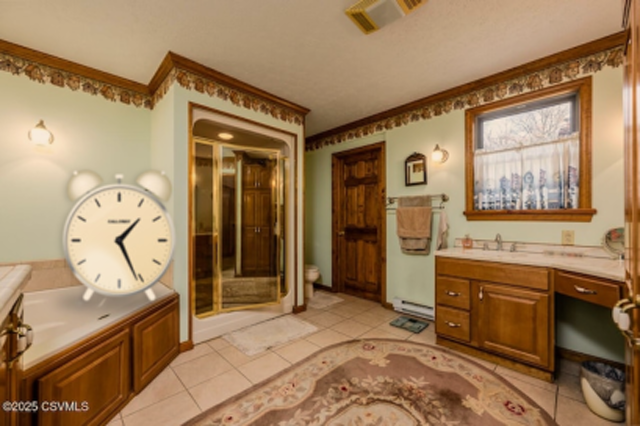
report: 1h26
